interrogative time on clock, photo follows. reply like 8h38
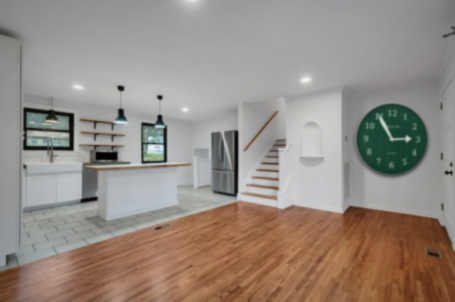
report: 2h55
